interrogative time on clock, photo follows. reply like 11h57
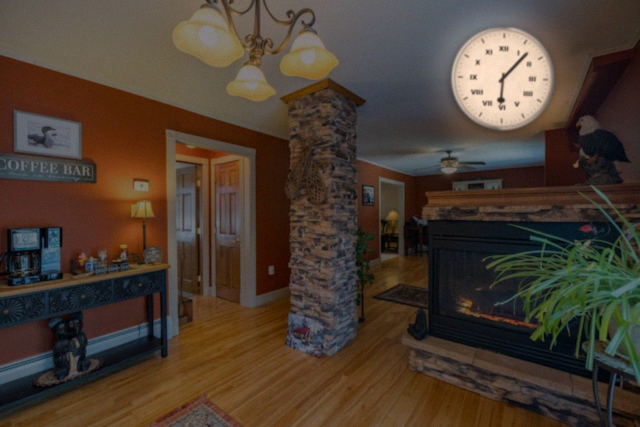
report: 6h07
